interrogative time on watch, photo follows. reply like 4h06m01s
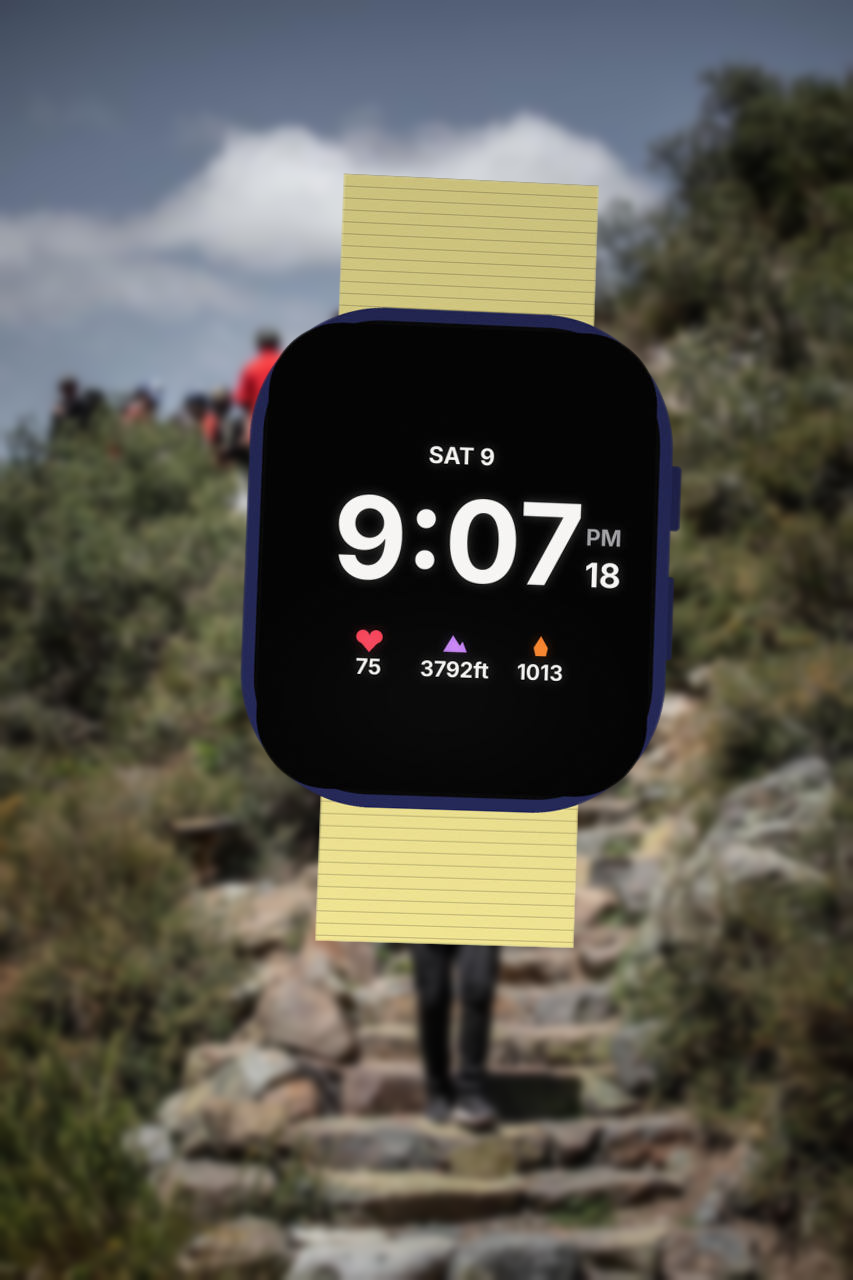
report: 9h07m18s
